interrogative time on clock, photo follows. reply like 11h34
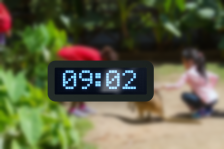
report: 9h02
